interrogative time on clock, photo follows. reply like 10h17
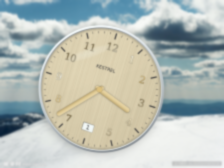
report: 3h37
